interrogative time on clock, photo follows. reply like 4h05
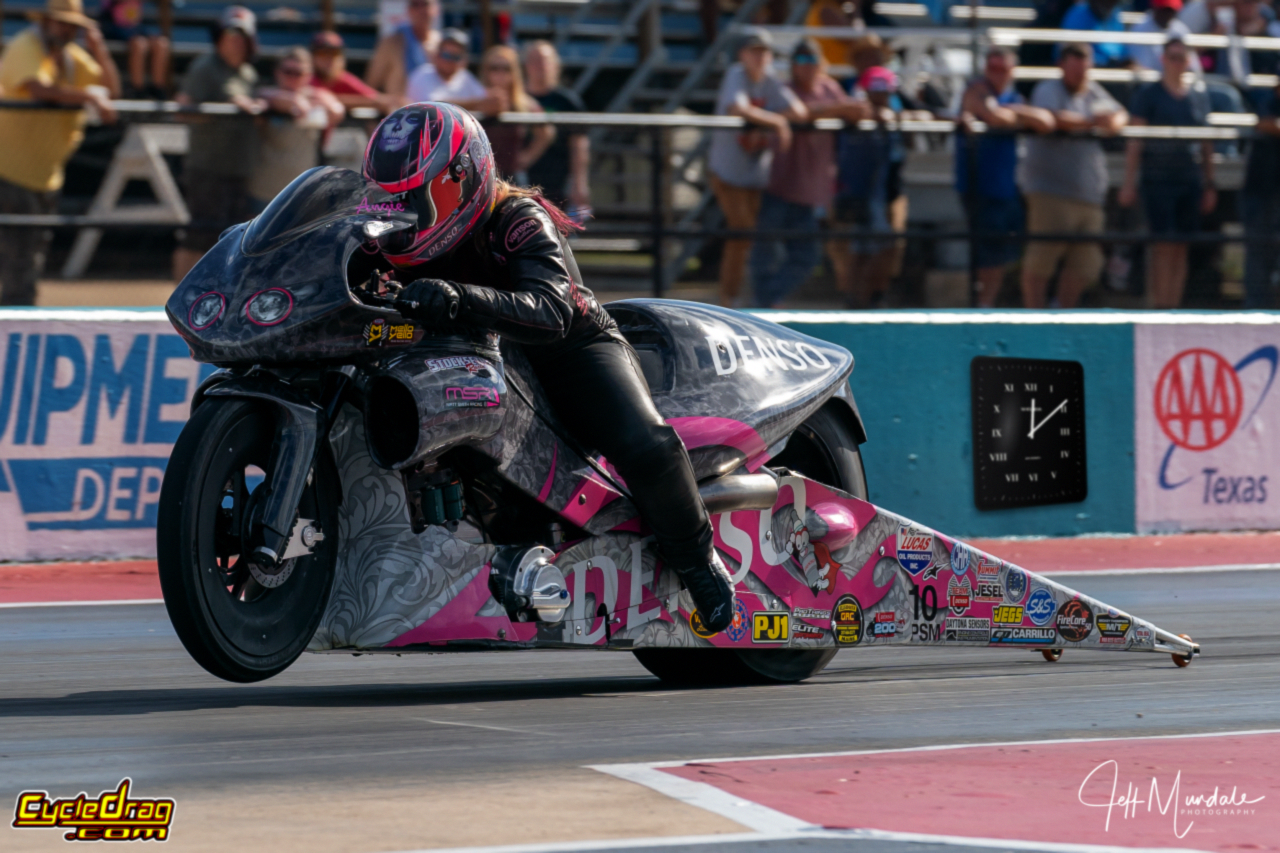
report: 12h09
